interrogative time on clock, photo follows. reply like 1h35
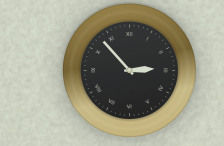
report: 2h53
